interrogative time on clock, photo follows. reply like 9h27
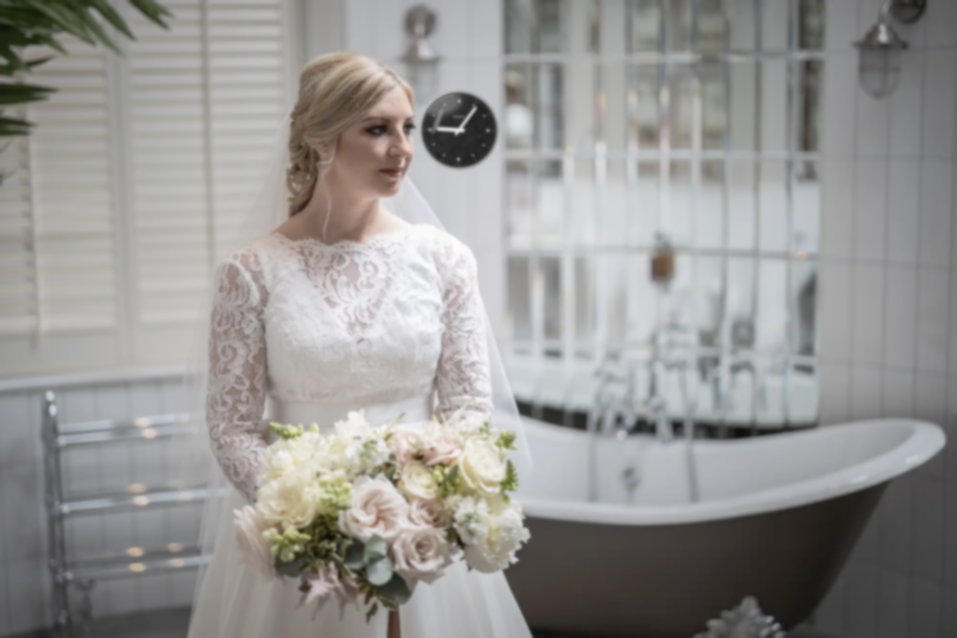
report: 9h06
